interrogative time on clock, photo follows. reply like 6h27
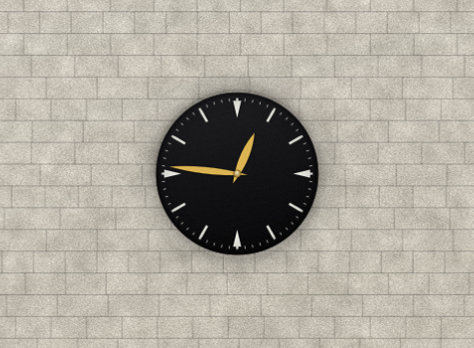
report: 12h46
